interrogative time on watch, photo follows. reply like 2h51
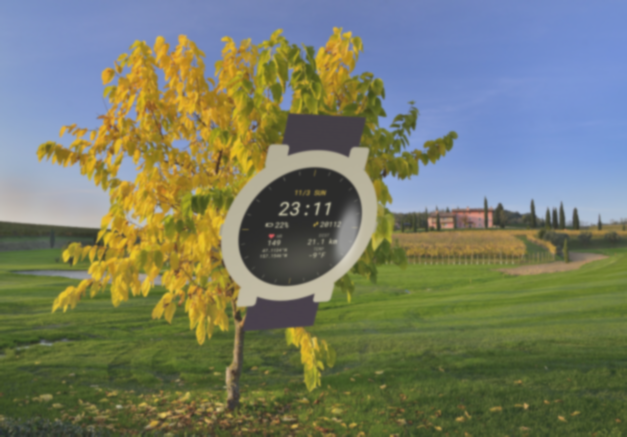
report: 23h11
